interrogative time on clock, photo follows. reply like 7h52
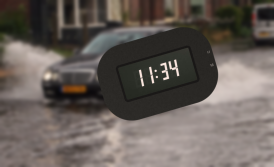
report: 11h34
